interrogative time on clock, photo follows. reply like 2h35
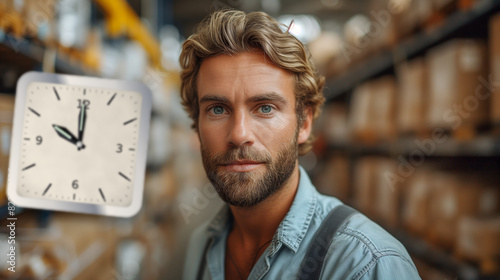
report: 10h00
